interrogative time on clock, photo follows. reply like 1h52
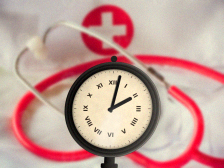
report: 2h02
